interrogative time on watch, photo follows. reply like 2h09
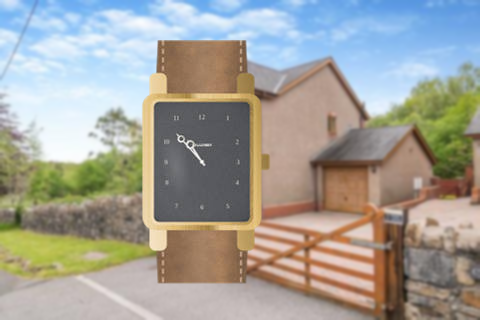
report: 10h53
